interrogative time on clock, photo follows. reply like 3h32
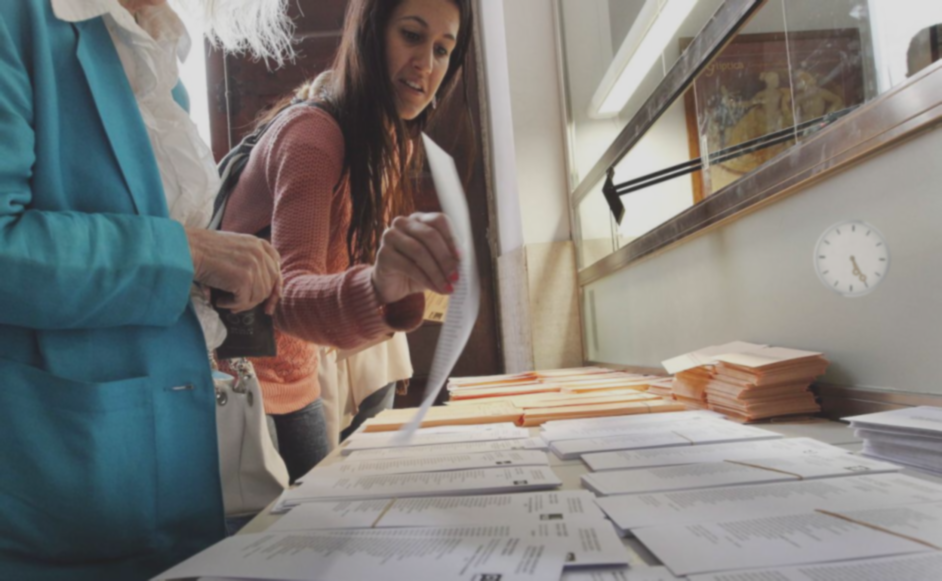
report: 5h25
